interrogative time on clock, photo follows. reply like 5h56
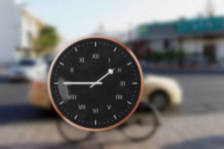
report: 1h45
